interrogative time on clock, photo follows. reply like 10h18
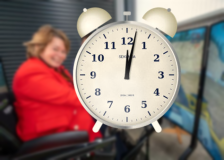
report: 12h02
